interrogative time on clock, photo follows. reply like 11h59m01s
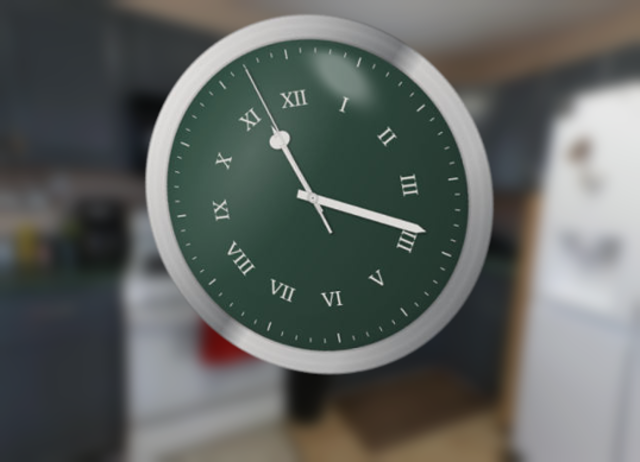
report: 11h18m57s
